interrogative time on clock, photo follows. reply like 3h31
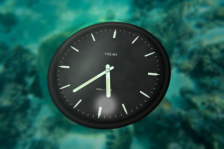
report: 5h38
